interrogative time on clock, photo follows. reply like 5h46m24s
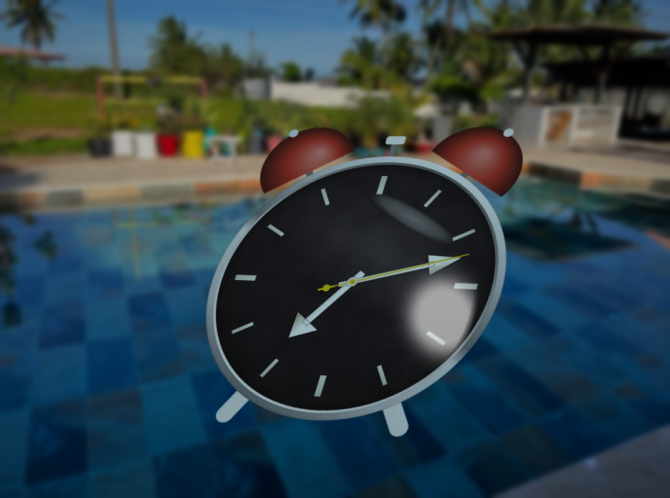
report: 7h12m12s
